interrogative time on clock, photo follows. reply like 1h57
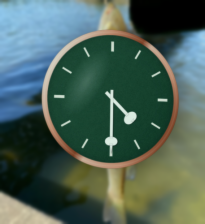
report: 4h30
